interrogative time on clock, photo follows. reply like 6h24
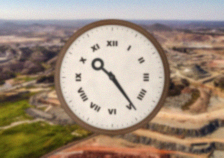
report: 10h24
